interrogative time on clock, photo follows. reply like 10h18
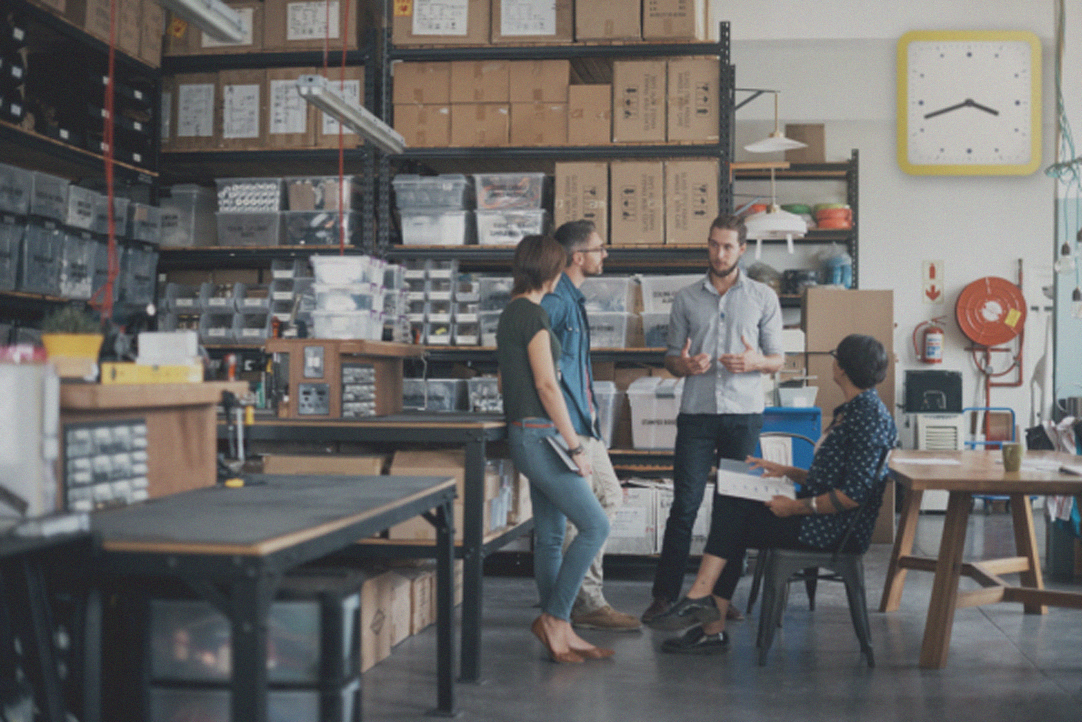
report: 3h42
